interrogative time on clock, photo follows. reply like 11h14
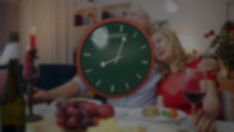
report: 8h02
